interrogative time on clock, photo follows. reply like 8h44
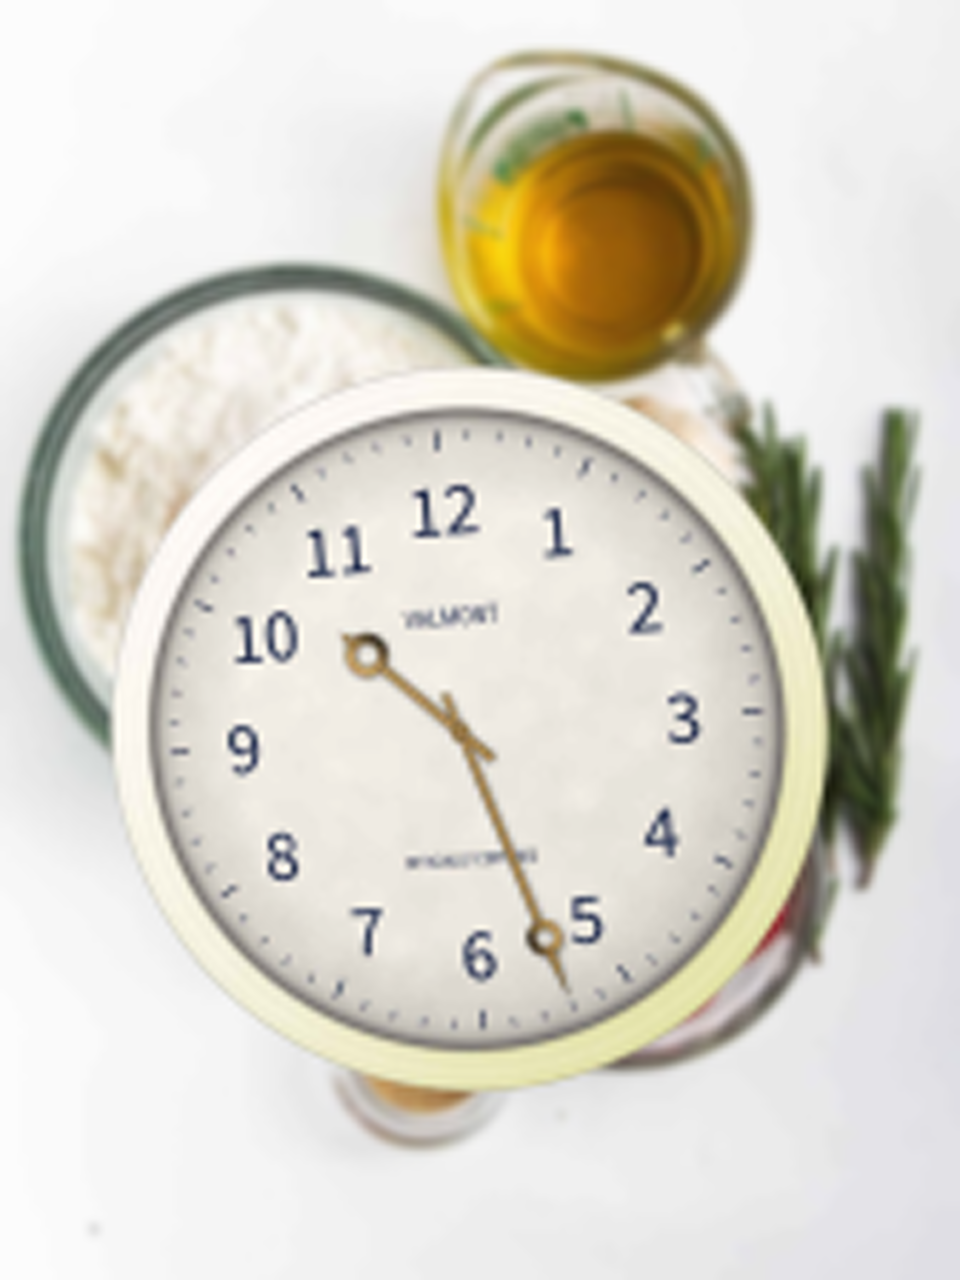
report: 10h27
